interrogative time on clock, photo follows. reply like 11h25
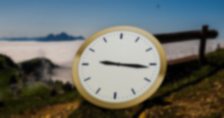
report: 9h16
